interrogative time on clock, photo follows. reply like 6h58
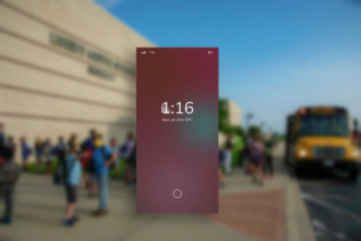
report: 1h16
